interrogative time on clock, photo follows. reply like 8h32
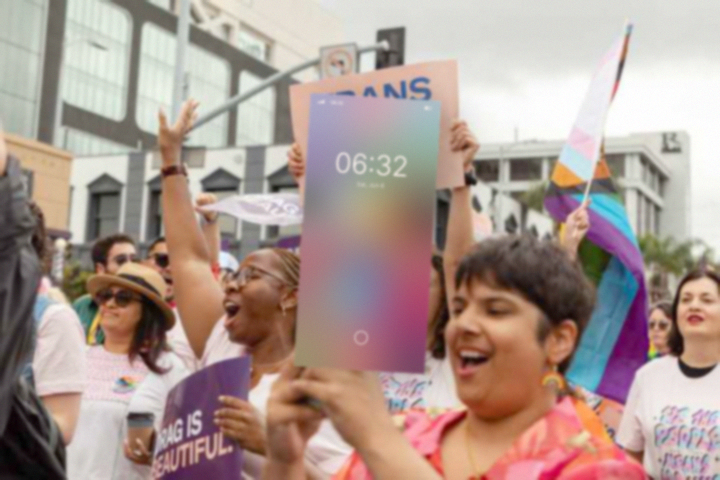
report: 6h32
